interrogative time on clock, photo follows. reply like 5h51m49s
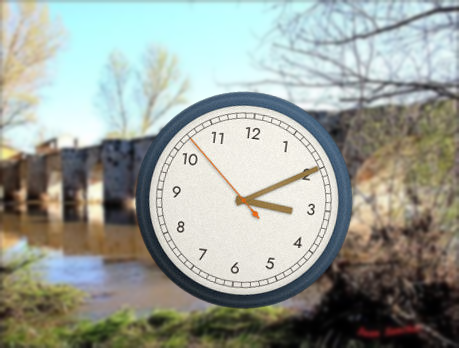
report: 3h09m52s
